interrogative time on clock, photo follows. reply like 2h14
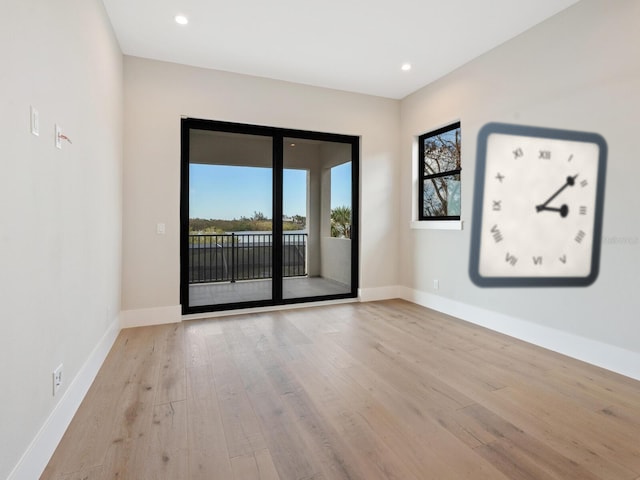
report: 3h08
